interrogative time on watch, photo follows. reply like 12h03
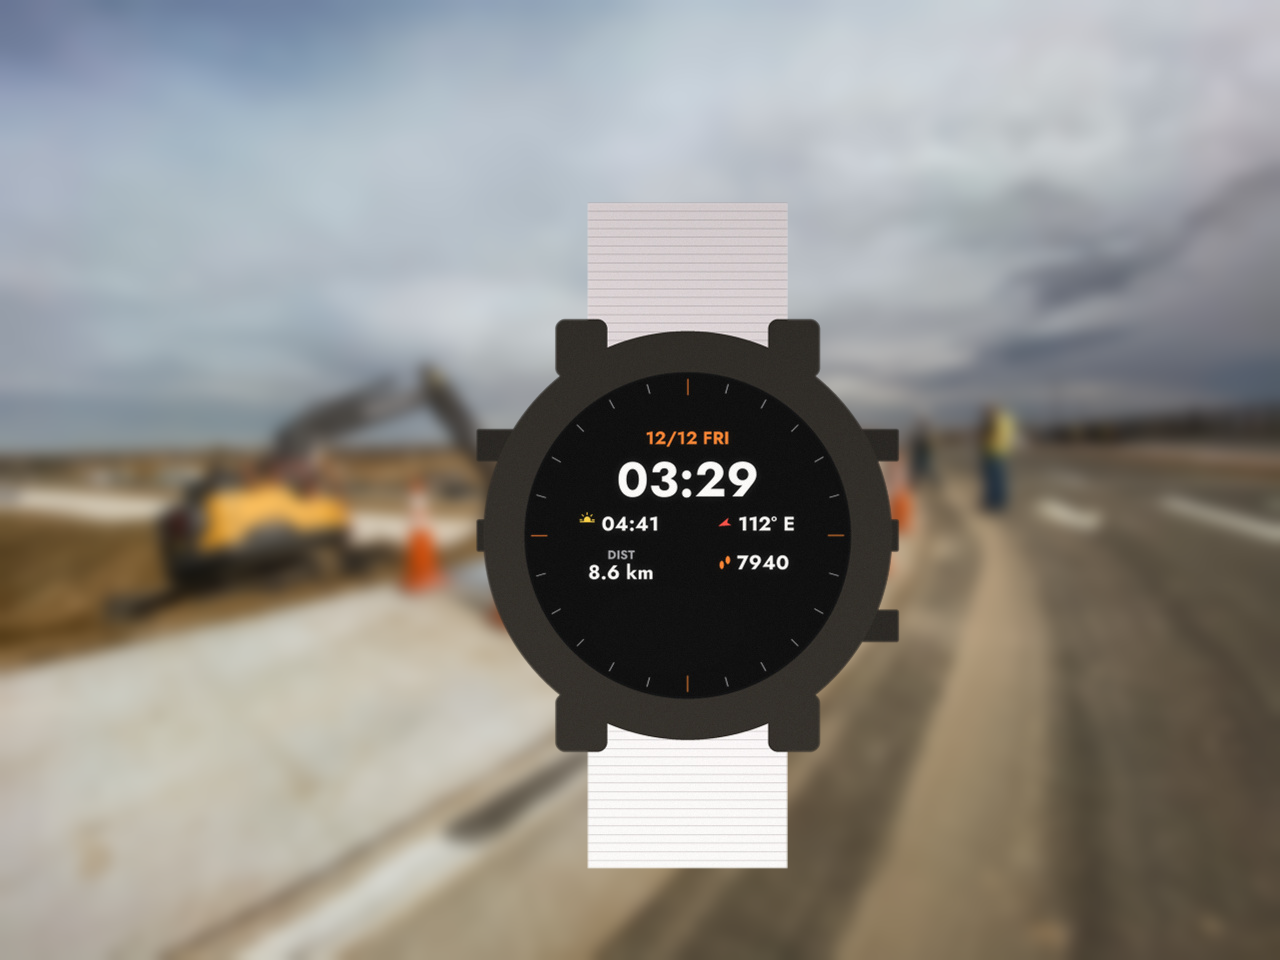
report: 3h29
